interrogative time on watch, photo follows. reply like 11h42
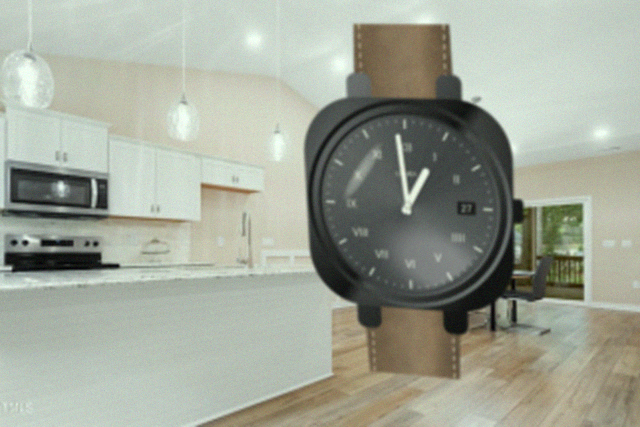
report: 12h59
